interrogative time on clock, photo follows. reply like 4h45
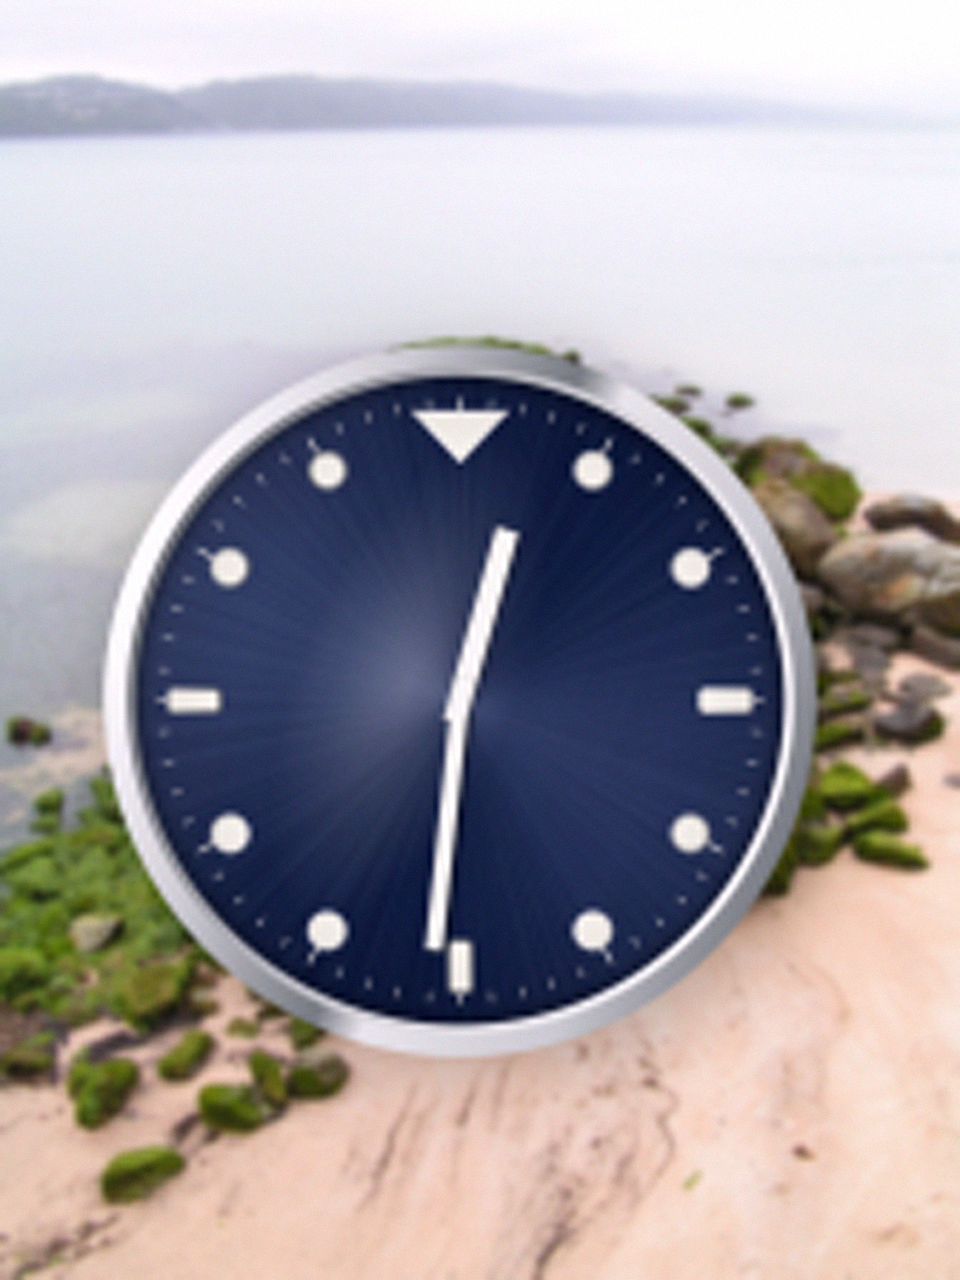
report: 12h31
